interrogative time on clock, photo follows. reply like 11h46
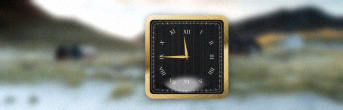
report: 11h45
